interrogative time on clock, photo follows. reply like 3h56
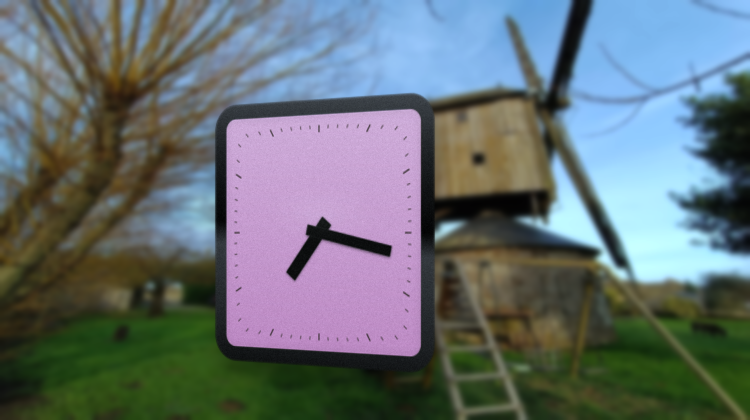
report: 7h17
